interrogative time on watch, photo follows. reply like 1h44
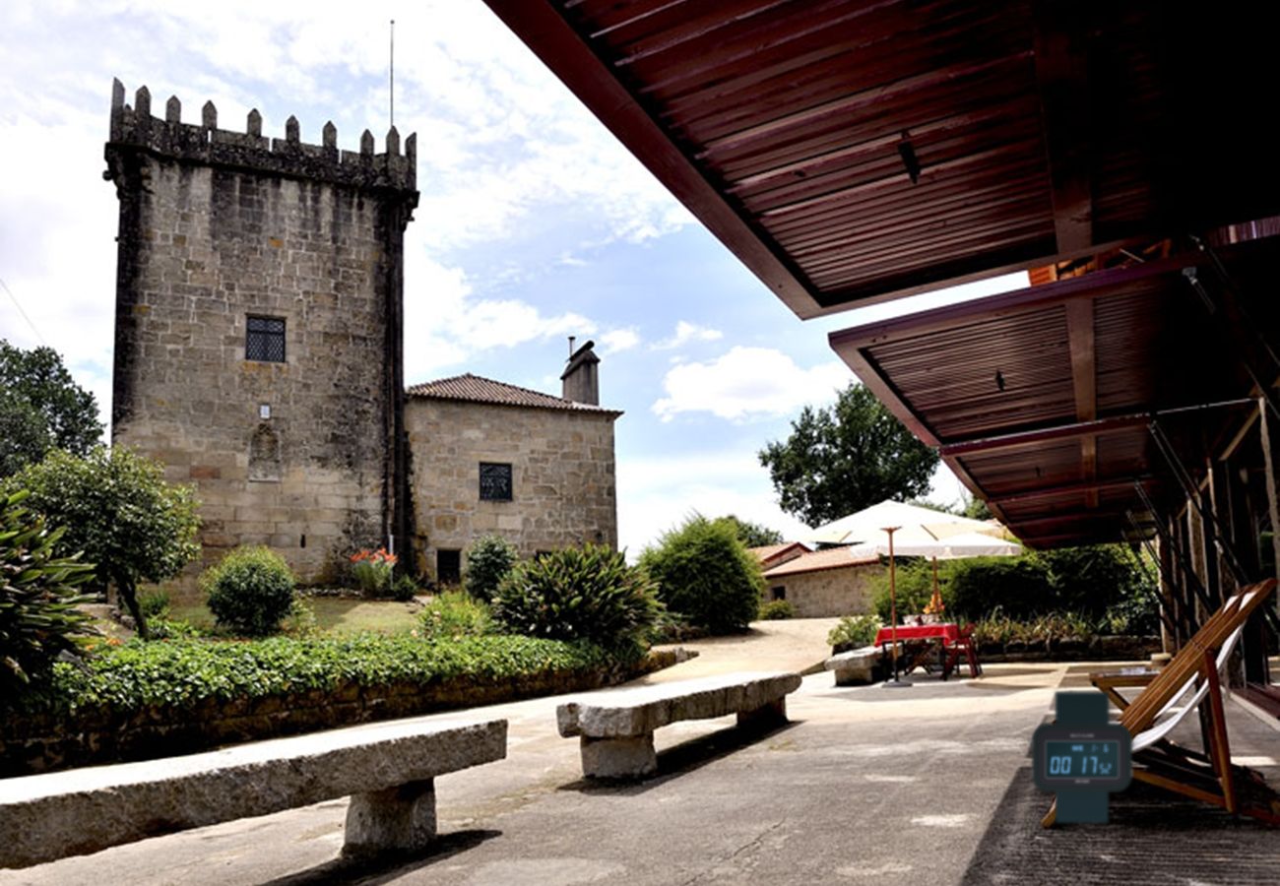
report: 0h17
